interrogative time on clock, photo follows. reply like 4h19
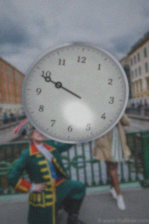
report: 9h49
